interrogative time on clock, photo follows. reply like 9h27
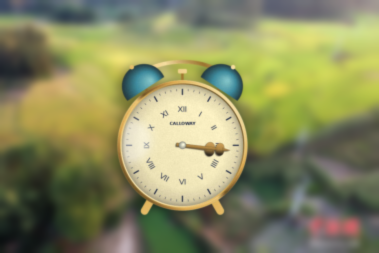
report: 3h16
